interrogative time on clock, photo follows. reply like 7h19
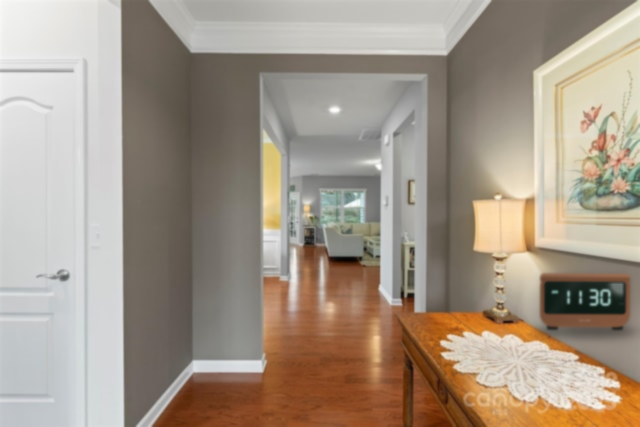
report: 11h30
